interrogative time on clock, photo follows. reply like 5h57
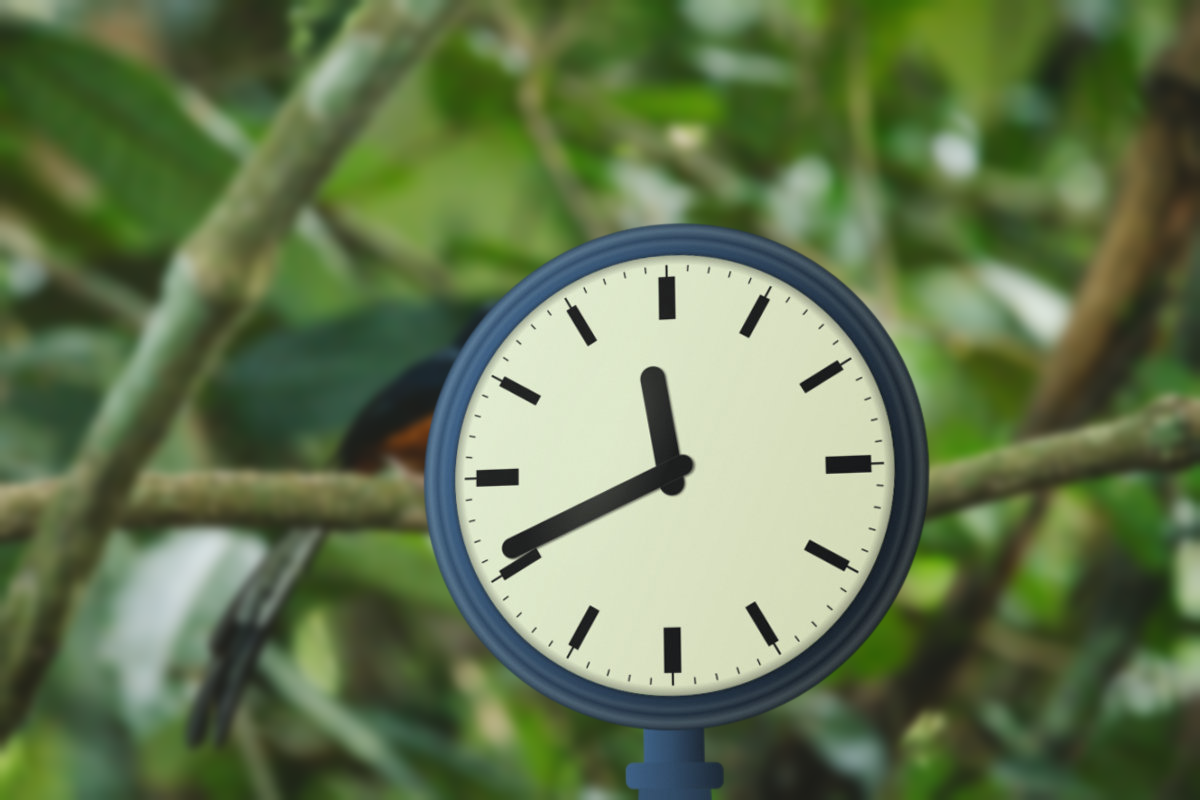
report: 11h41
